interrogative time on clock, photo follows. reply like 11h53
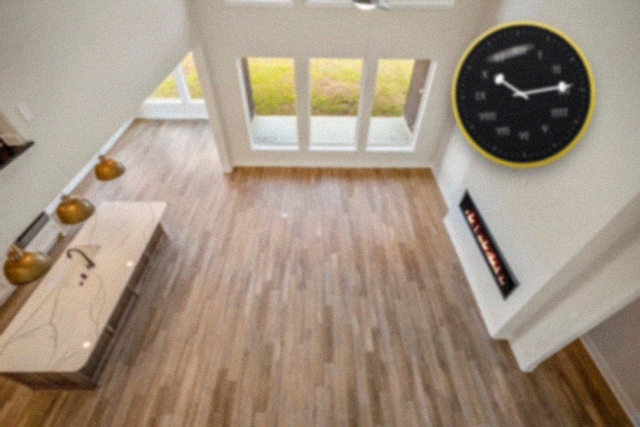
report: 10h14
